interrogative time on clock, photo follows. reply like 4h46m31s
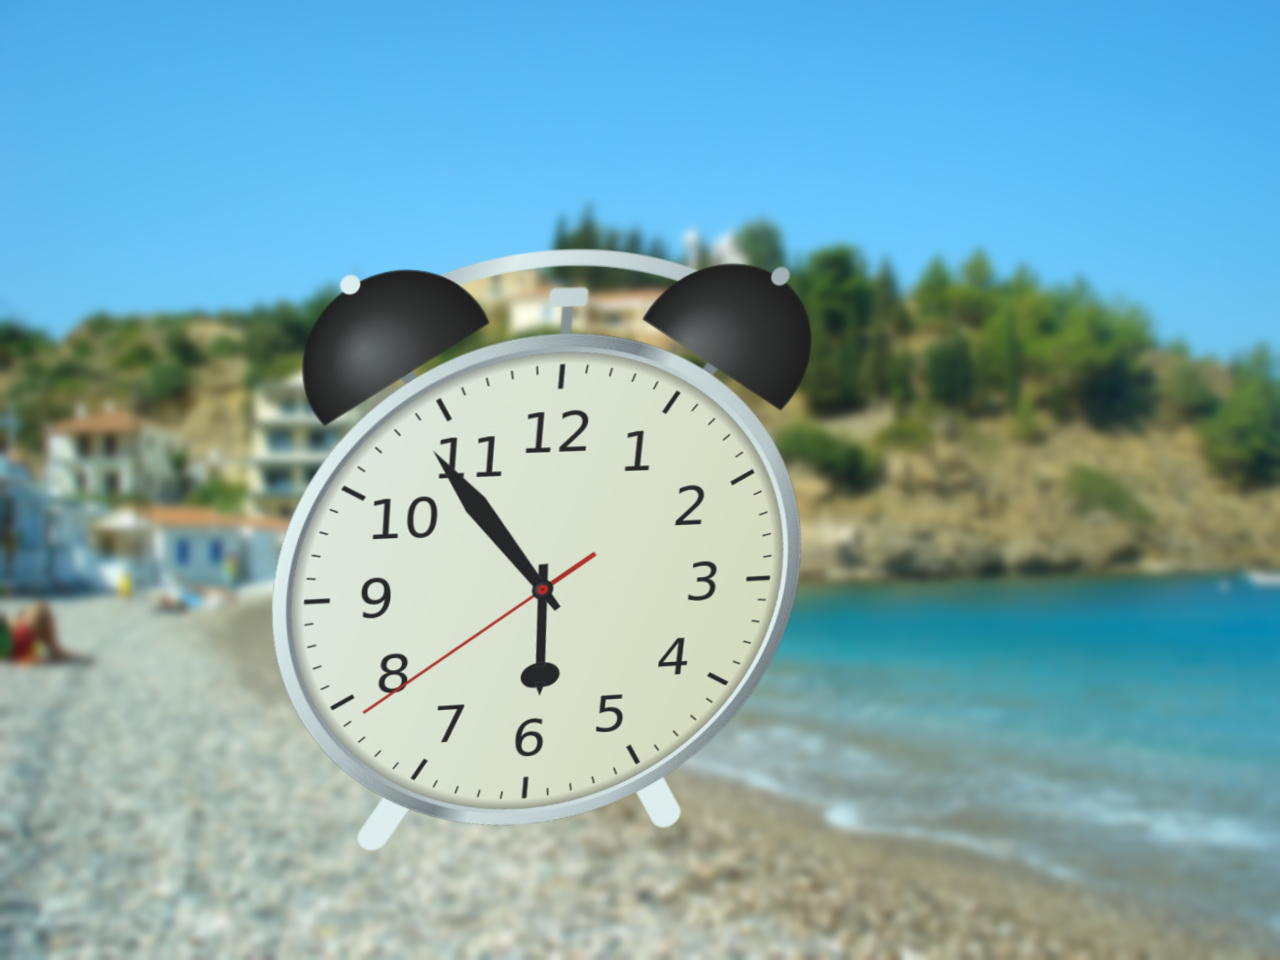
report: 5h53m39s
